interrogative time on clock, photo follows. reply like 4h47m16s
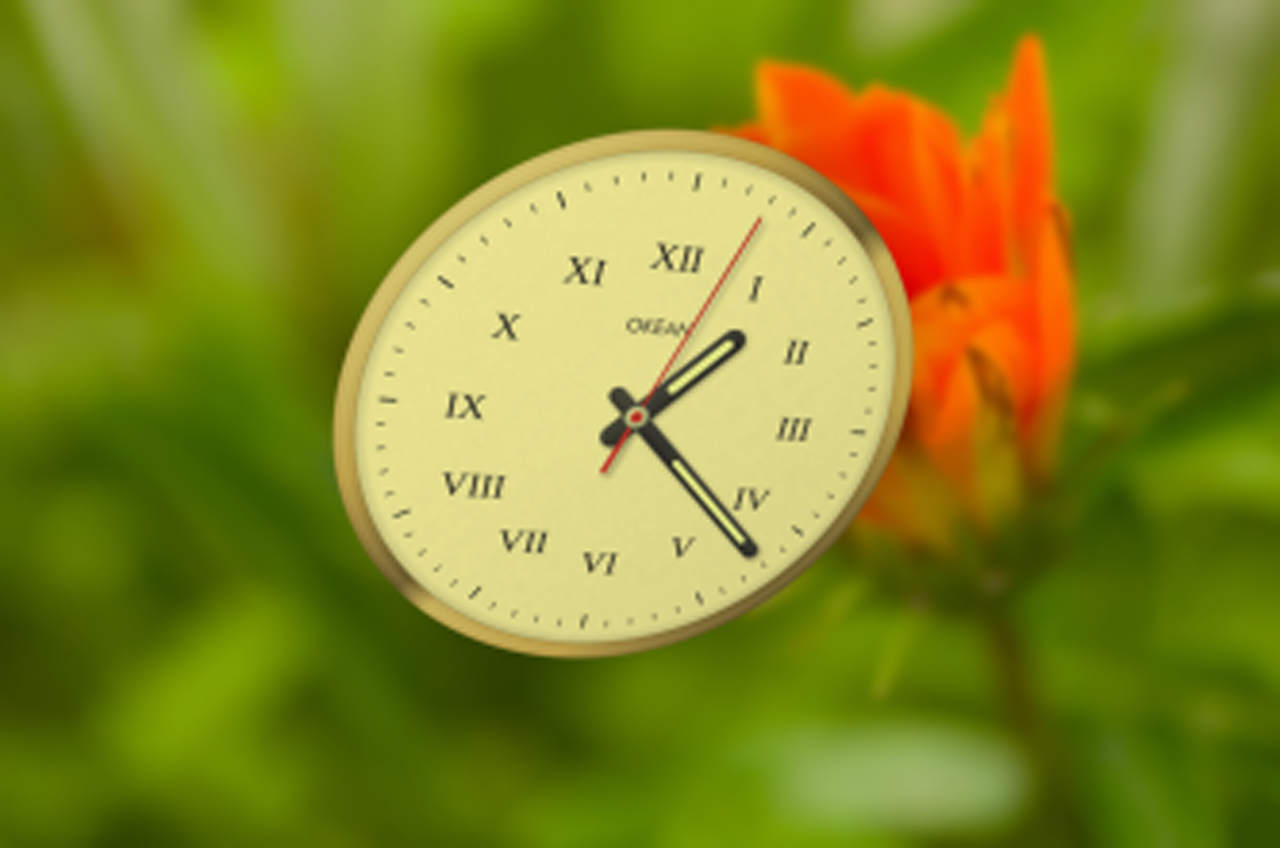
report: 1h22m03s
